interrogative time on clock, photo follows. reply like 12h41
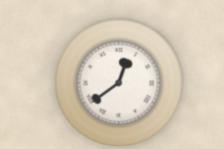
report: 12h39
